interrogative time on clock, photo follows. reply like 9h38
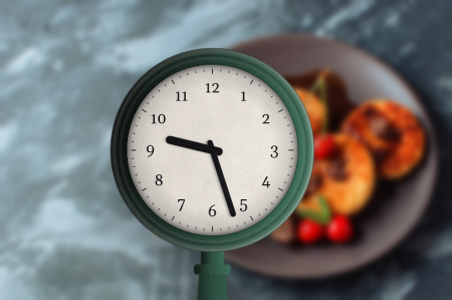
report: 9h27
